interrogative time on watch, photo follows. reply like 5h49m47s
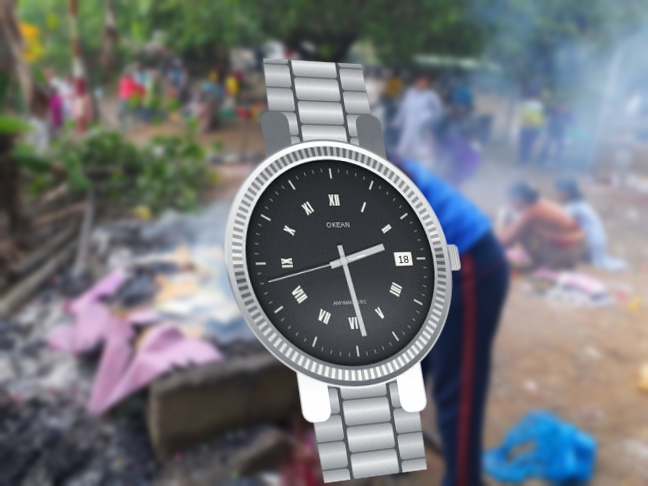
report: 2h28m43s
